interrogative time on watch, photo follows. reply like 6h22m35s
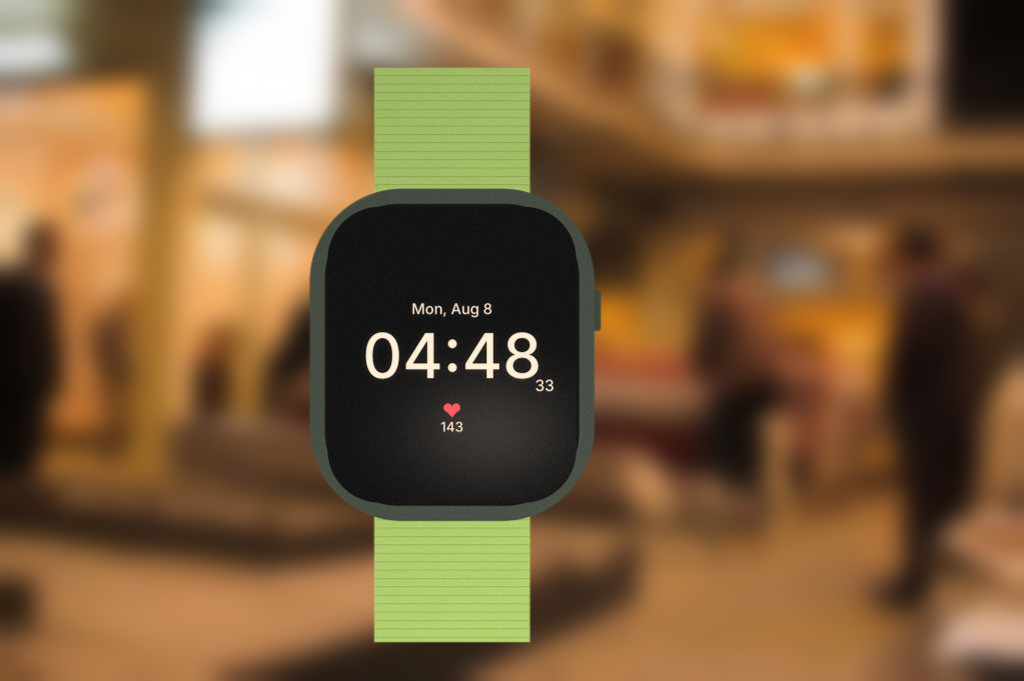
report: 4h48m33s
